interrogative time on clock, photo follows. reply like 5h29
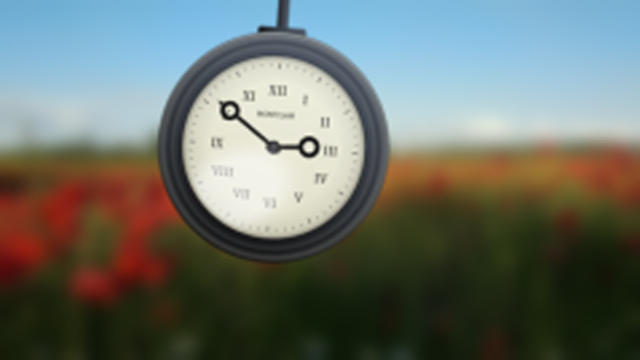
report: 2h51
